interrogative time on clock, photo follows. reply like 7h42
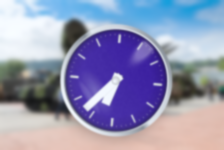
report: 6h37
